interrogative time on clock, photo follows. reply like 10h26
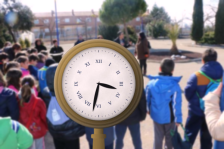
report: 3h32
